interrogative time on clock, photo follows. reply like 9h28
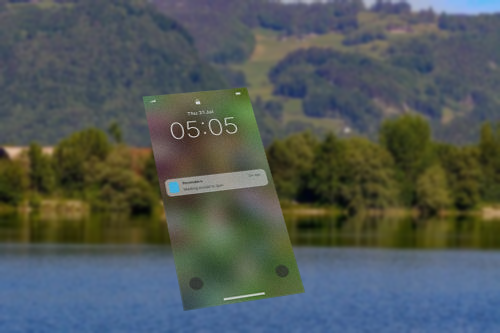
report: 5h05
